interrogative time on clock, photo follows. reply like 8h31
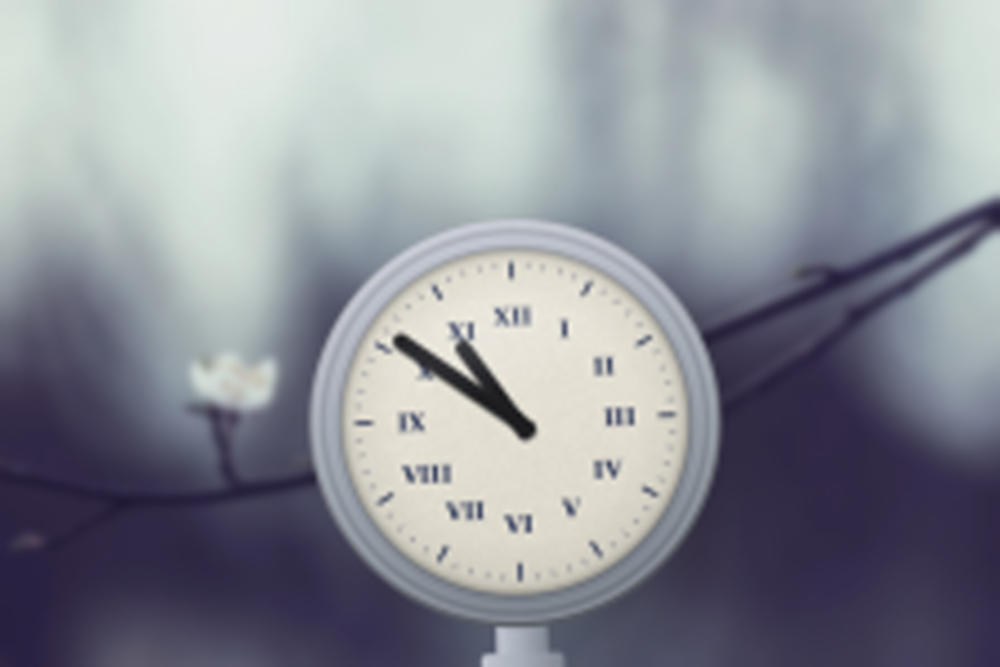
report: 10h51
